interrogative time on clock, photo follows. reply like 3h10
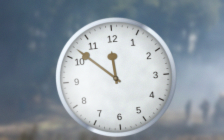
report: 11h52
